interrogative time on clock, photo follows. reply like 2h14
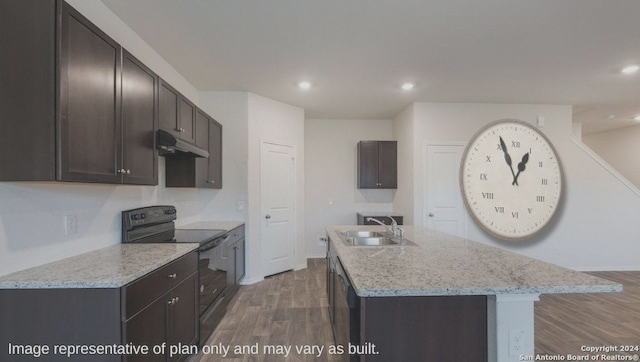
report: 12h56
